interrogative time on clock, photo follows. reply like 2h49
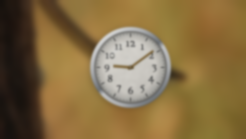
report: 9h09
